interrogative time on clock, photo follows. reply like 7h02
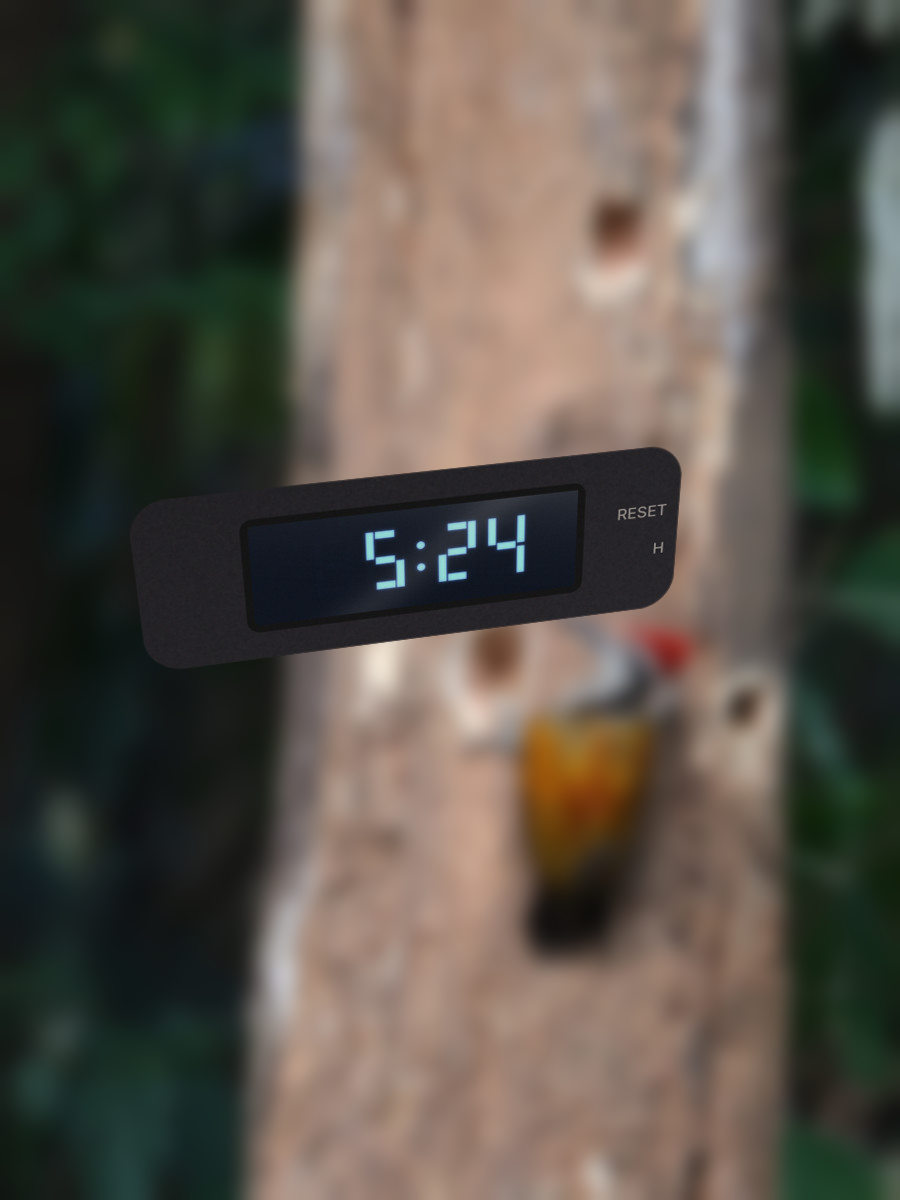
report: 5h24
